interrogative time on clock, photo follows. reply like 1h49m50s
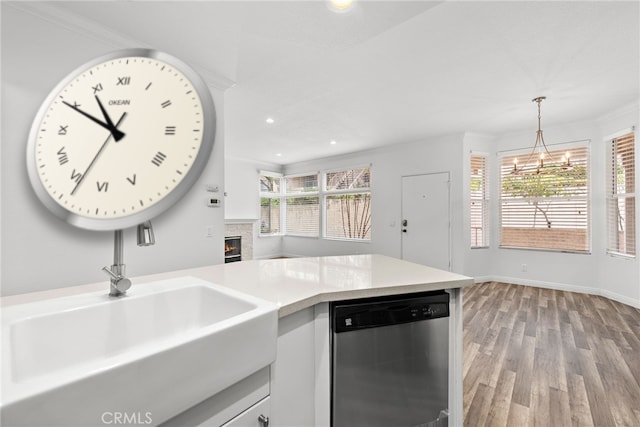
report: 10h49m34s
